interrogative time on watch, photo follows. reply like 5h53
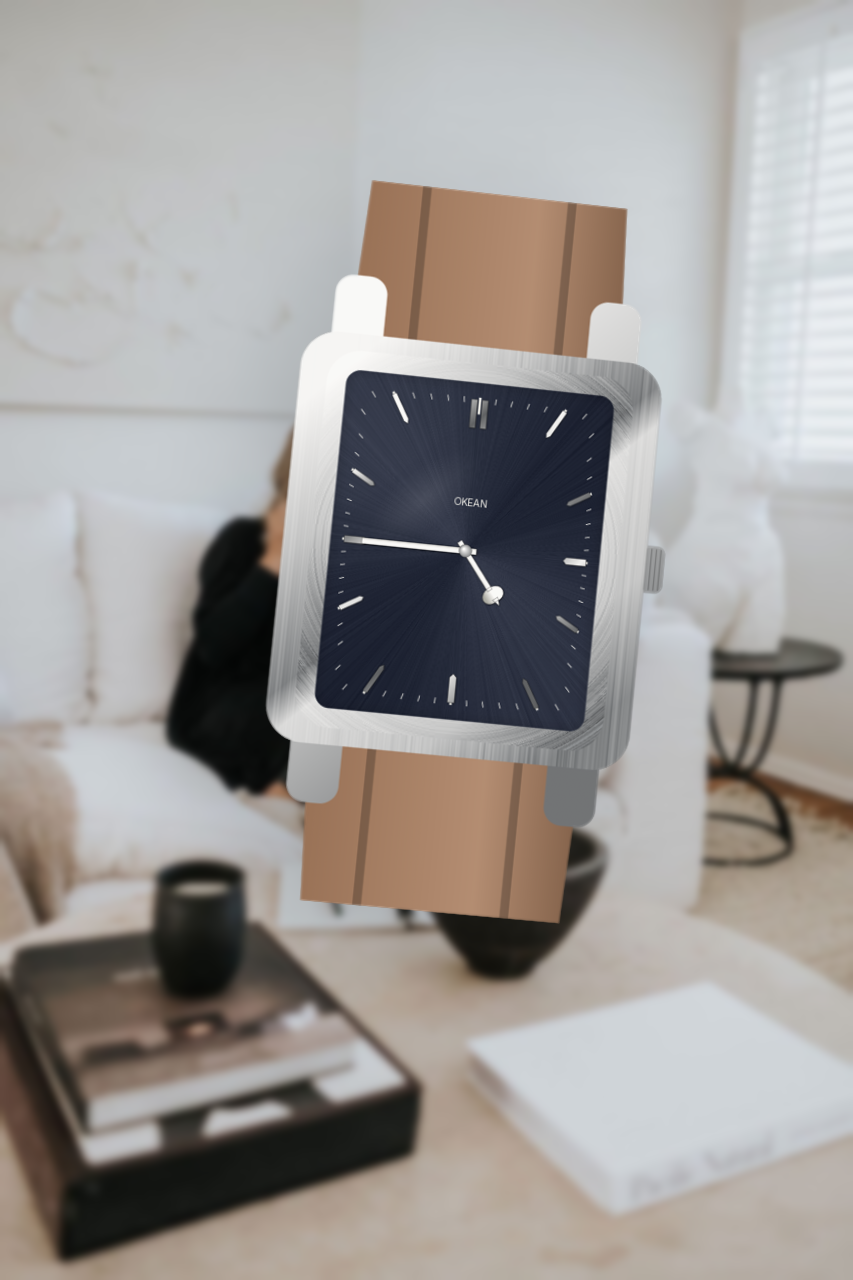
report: 4h45
